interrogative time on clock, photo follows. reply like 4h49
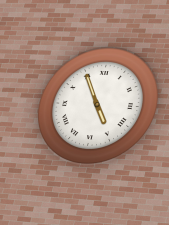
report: 4h55
